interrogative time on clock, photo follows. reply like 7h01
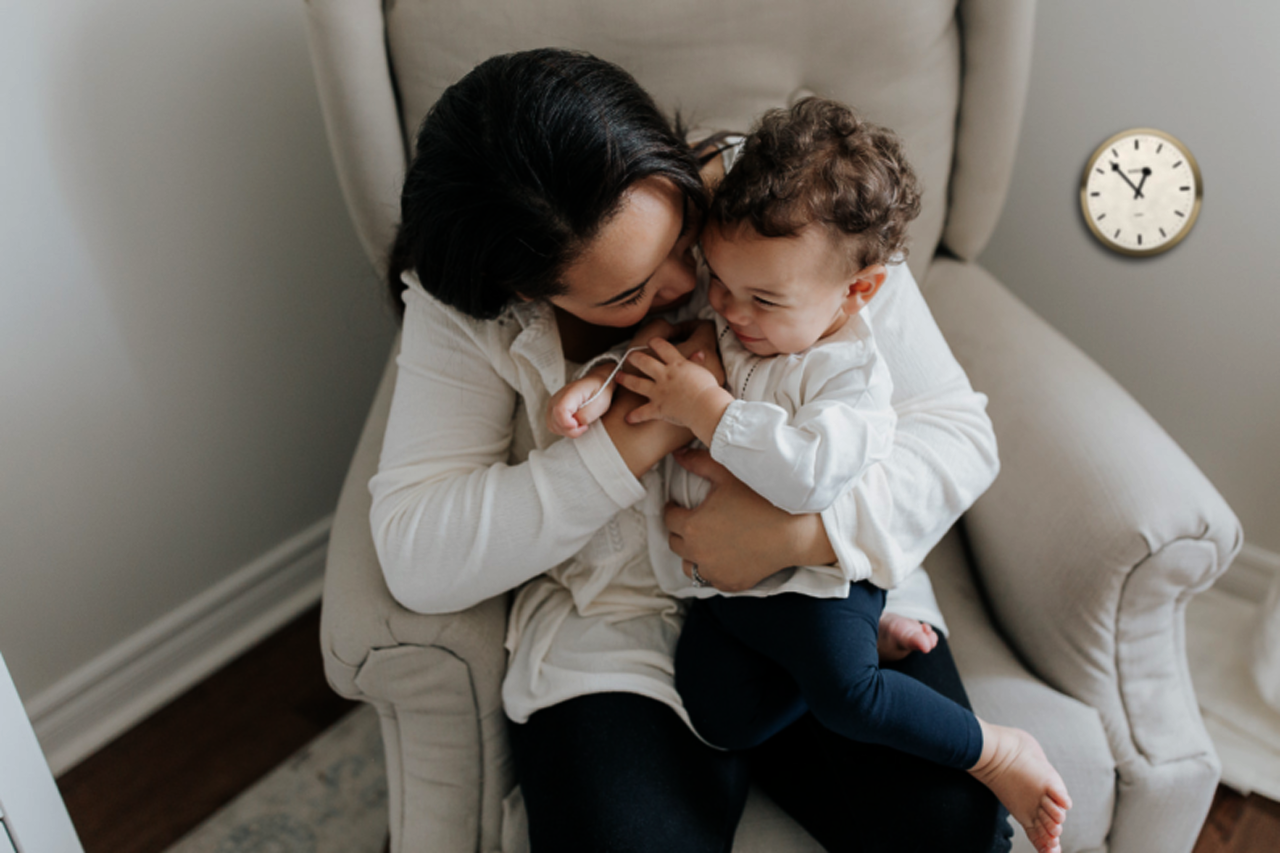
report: 12h53
